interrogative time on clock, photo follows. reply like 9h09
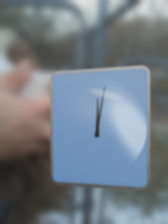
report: 12h02
